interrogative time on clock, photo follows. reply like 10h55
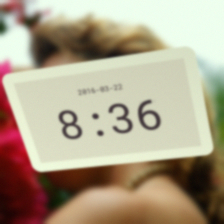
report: 8h36
